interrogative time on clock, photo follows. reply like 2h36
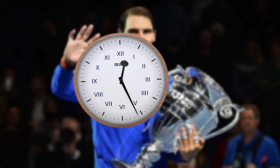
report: 12h26
